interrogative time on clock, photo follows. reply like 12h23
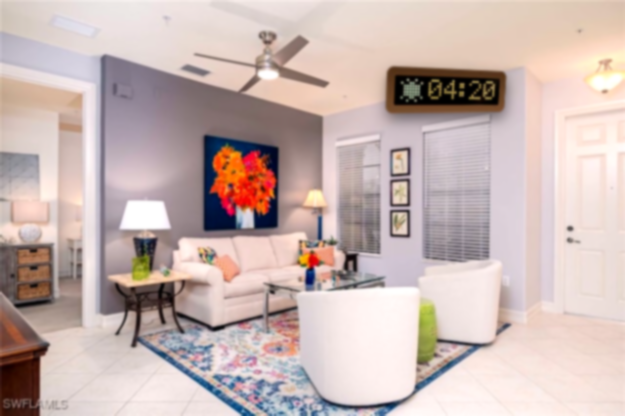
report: 4h20
